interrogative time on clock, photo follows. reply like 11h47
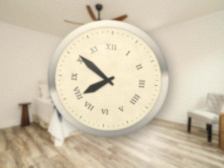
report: 7h51
